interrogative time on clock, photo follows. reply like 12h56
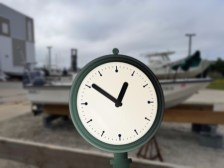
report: 12h51
